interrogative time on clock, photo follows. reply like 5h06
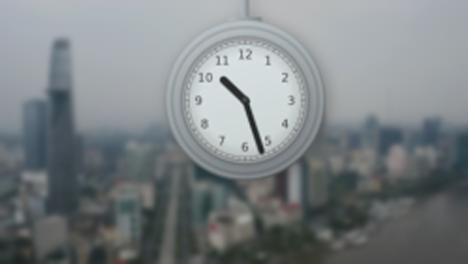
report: 10h27
